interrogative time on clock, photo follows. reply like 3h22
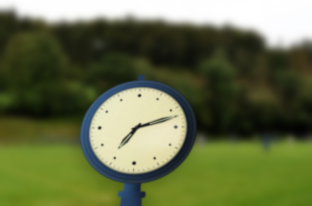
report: 7h12
